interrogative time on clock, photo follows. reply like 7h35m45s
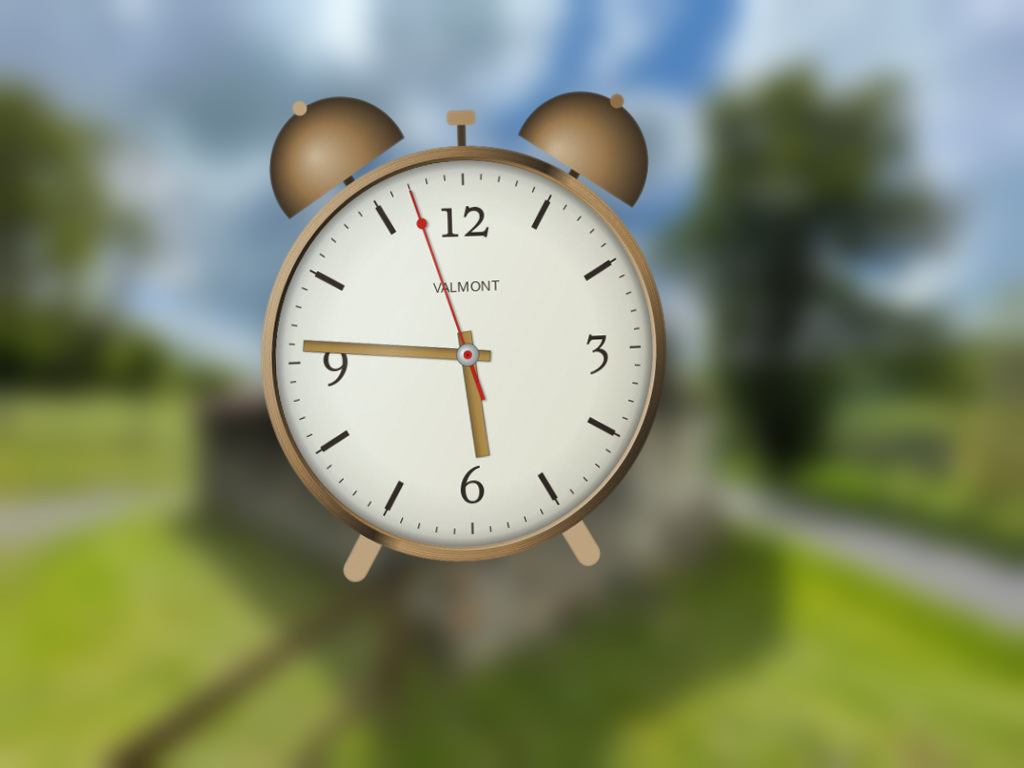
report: 5h45m57s
